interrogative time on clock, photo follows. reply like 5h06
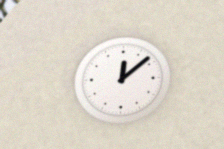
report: 12h08
